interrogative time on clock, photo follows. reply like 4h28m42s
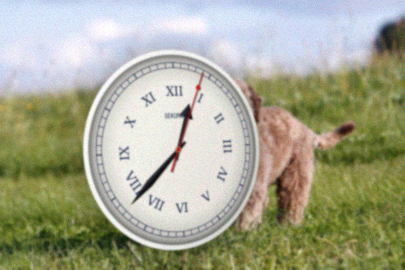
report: 12h38m04s
